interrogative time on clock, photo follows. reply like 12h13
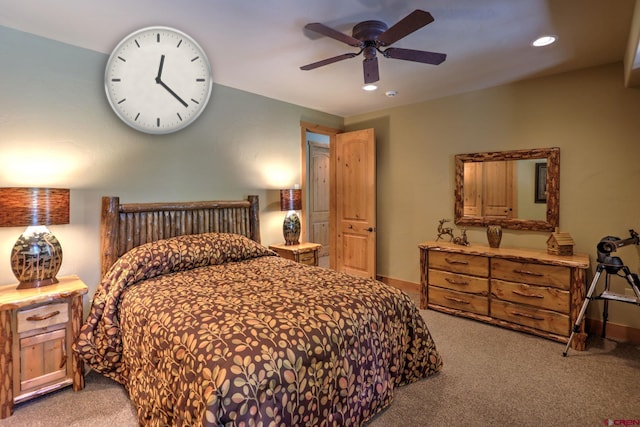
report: 12h22
